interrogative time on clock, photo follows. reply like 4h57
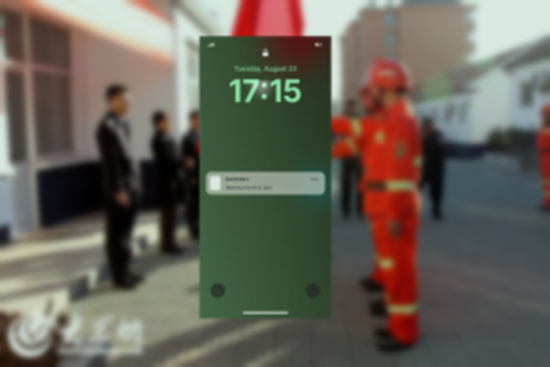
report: 17h15
